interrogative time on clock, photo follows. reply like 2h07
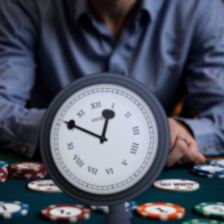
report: 12h51
